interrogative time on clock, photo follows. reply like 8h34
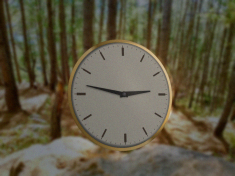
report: 2h47
